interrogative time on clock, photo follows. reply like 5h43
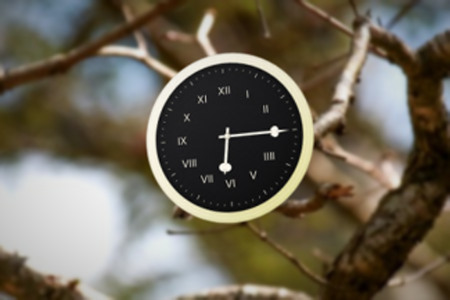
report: 6h15
